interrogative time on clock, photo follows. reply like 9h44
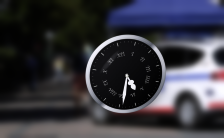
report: 5h34
